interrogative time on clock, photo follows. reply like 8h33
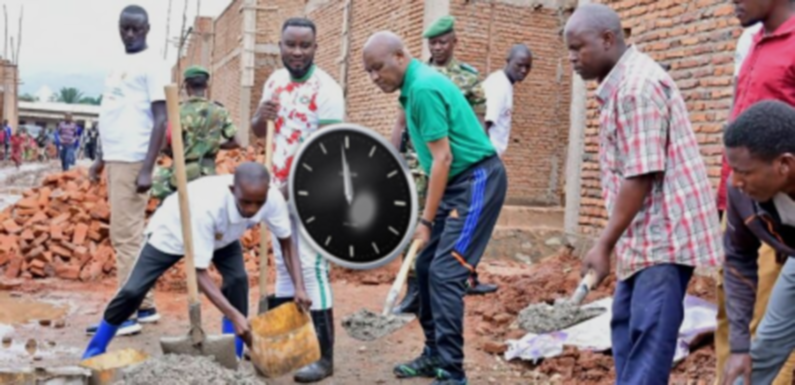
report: 11h59
